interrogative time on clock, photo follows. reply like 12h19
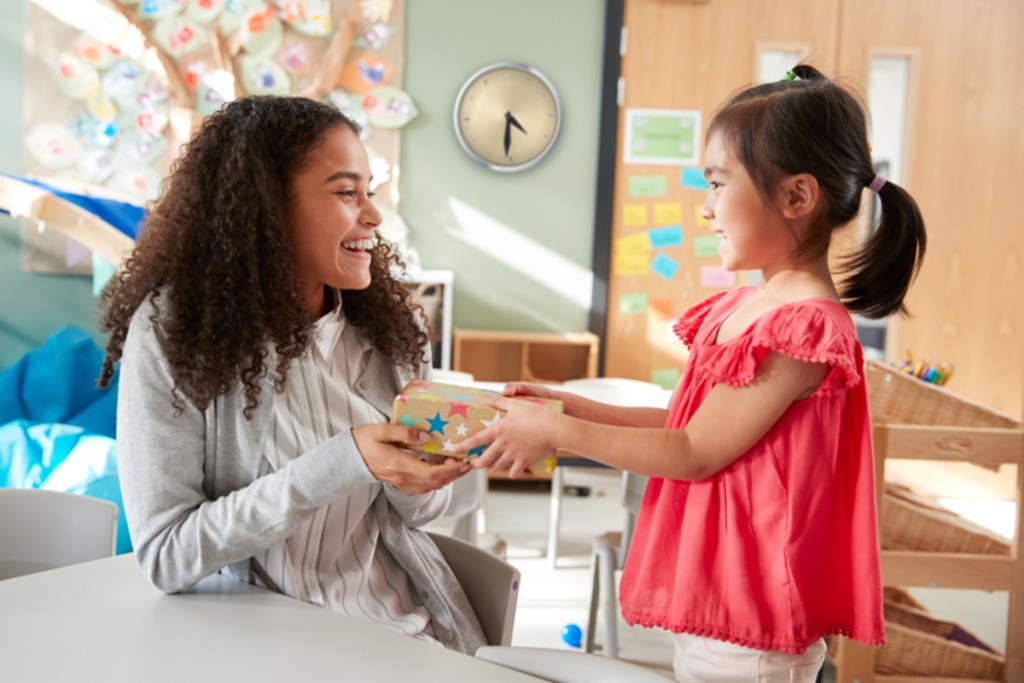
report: 4h31
